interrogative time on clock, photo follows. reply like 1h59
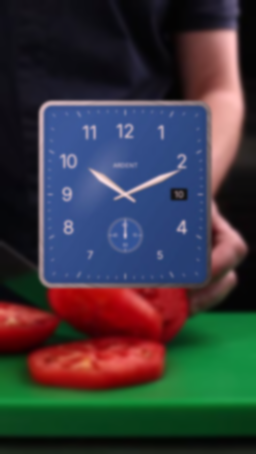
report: 10h11
